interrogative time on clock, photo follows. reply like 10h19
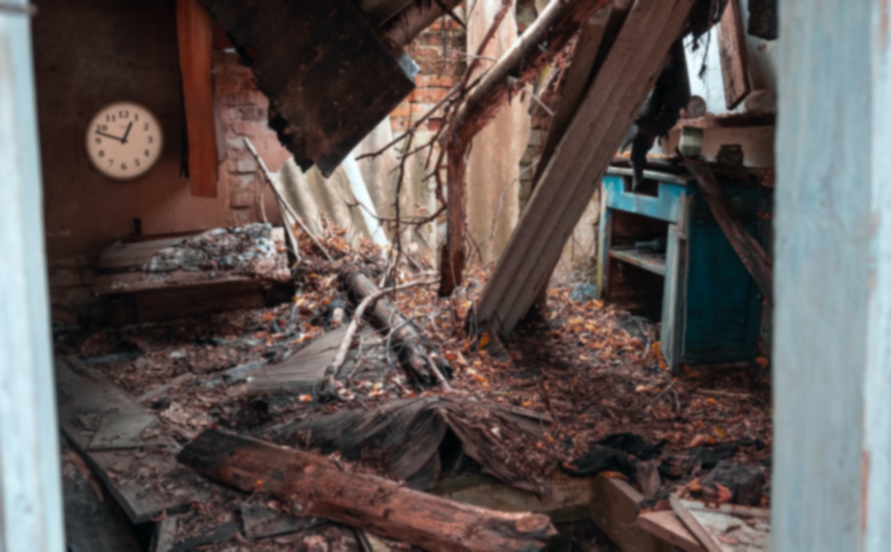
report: 12h48
